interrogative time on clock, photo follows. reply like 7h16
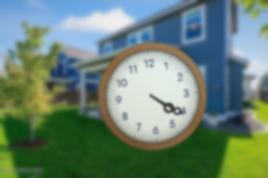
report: 4h21
